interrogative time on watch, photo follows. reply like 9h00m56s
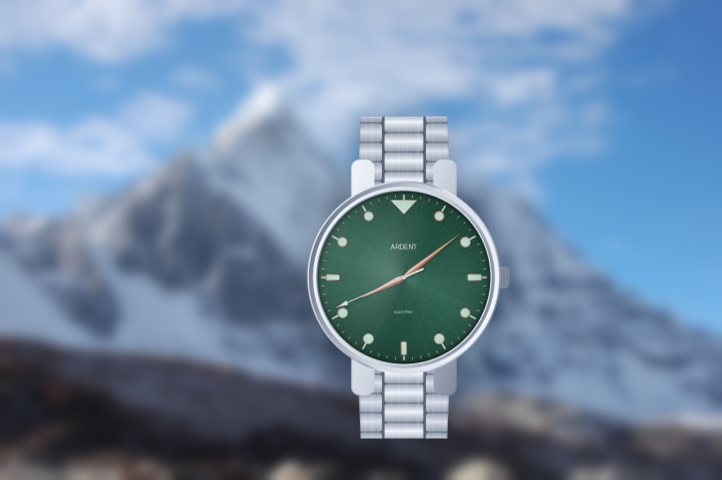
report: 8h08m41s
